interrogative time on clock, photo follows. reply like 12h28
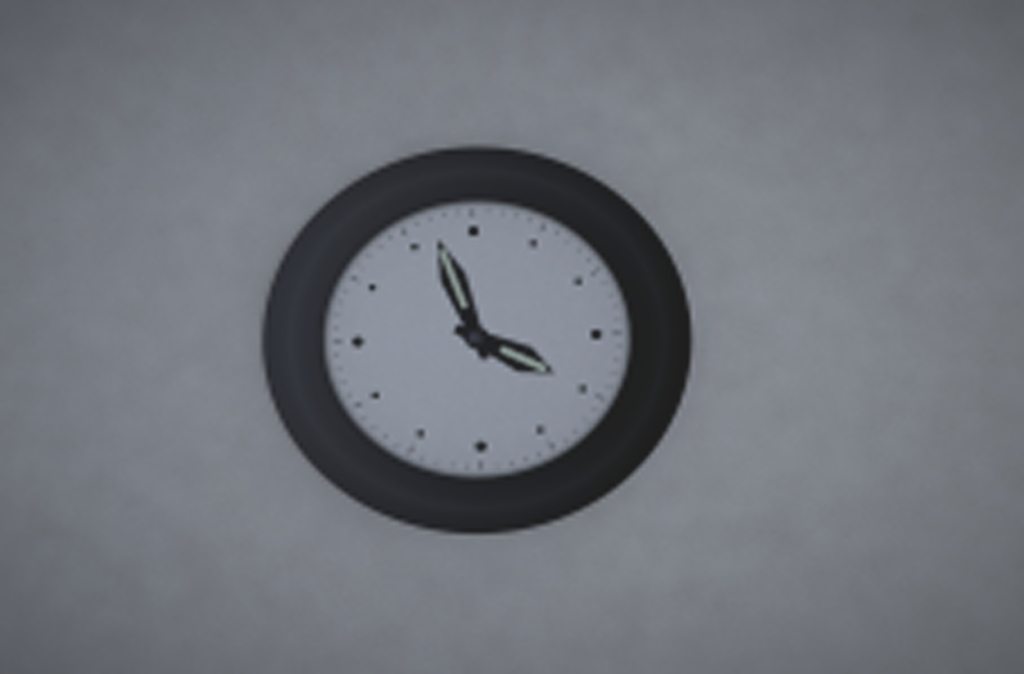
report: 3h57
